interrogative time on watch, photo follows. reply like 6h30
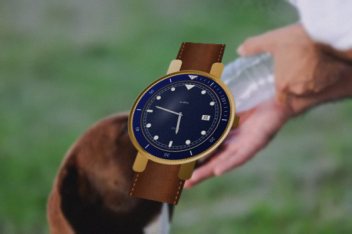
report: 5h47
